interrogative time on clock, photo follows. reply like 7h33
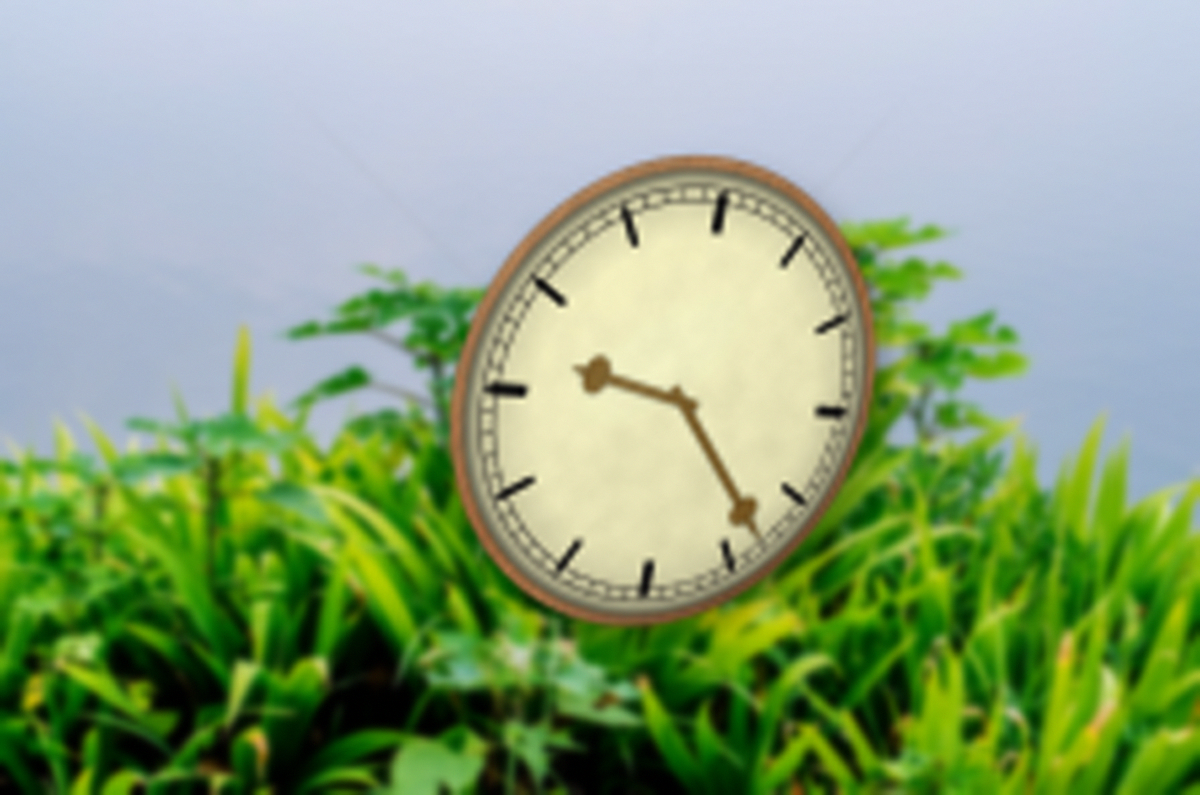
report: 9h23
